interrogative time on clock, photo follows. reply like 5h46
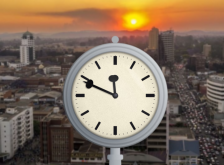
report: 11h49
